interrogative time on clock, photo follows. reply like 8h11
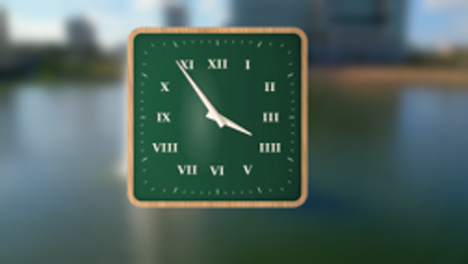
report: 3h54
